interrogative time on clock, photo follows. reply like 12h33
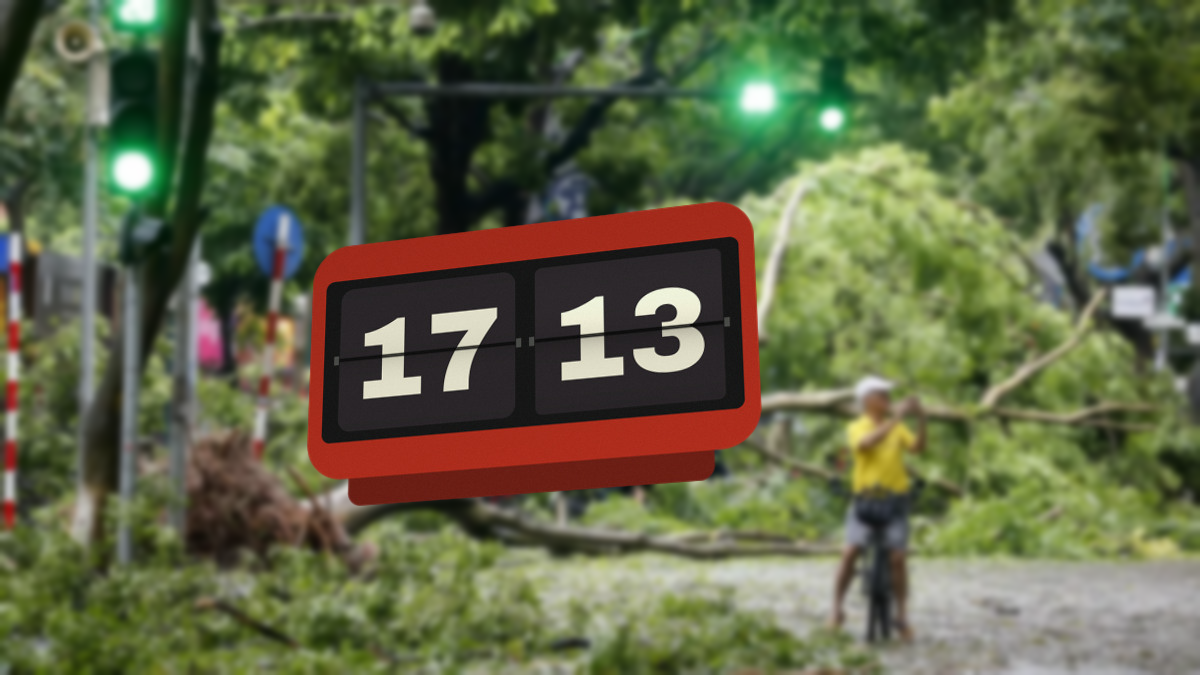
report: 17h13
